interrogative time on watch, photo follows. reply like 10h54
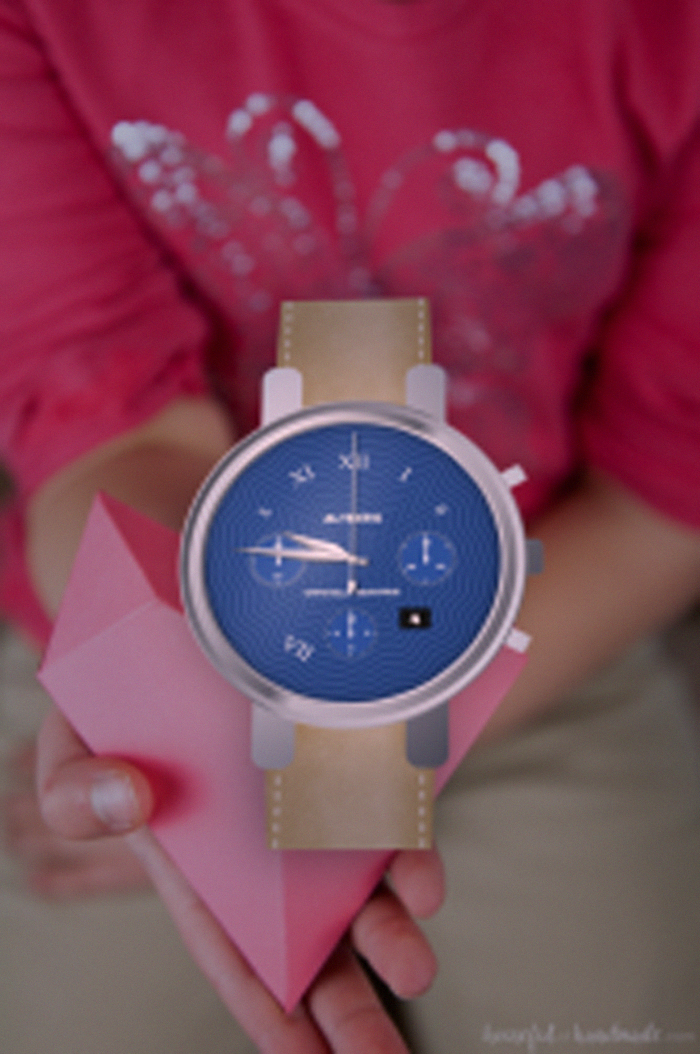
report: 9h46
